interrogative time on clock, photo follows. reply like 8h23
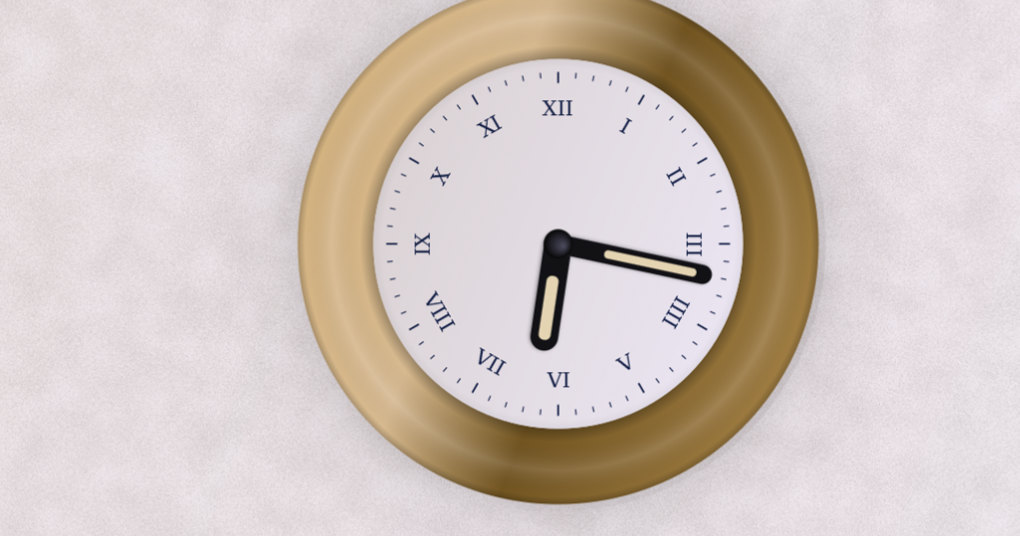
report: 6h17
